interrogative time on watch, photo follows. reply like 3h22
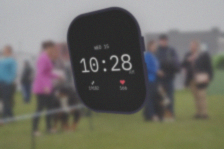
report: 10h28
